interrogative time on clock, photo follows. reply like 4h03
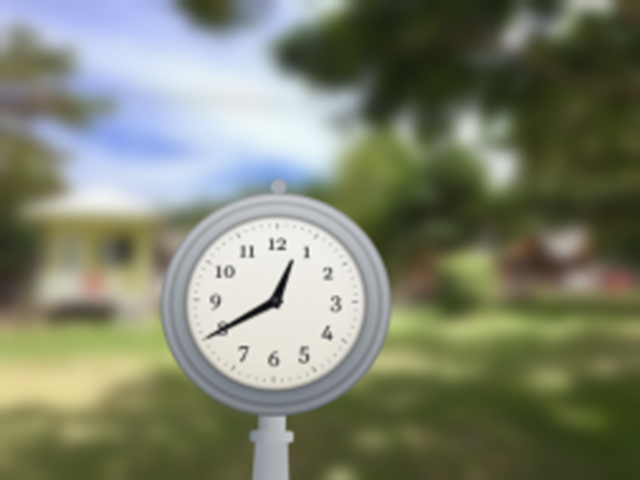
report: 12h40
